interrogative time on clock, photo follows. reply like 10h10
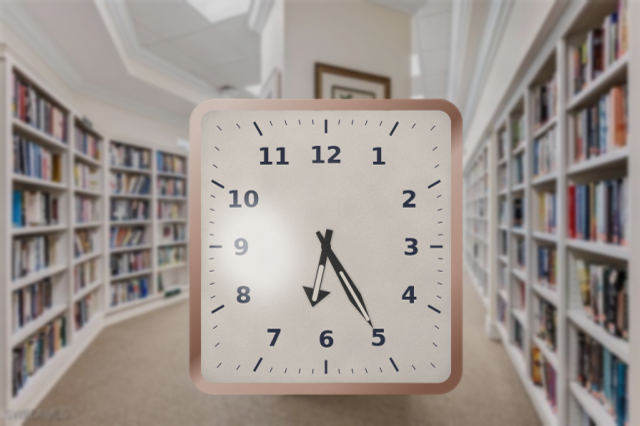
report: 6h25
